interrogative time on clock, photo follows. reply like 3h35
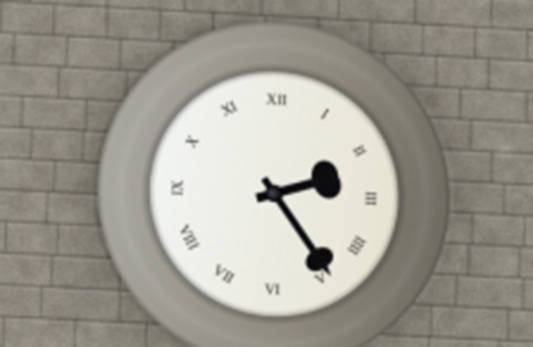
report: 2h24
